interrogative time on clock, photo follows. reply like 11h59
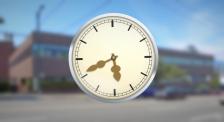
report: 5h41
